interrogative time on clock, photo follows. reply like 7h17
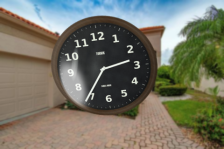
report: 2h36
